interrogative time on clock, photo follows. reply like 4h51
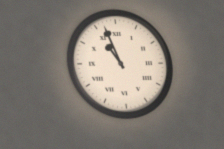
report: 10h57
